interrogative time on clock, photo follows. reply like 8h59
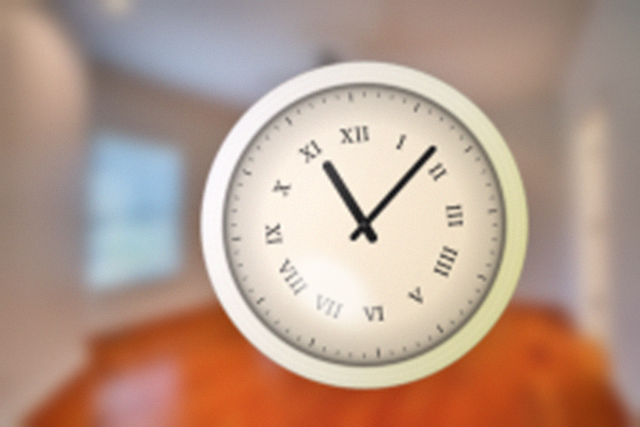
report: 11h08
